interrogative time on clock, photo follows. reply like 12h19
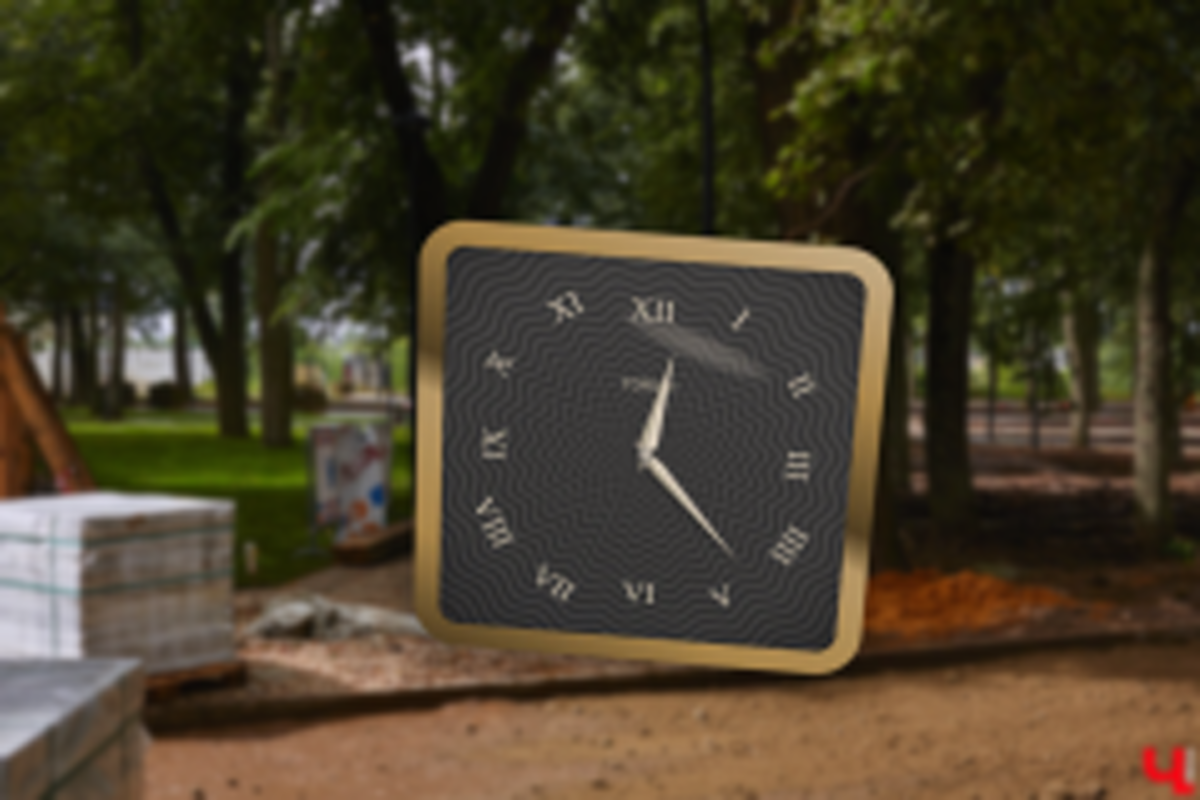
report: 12h23
